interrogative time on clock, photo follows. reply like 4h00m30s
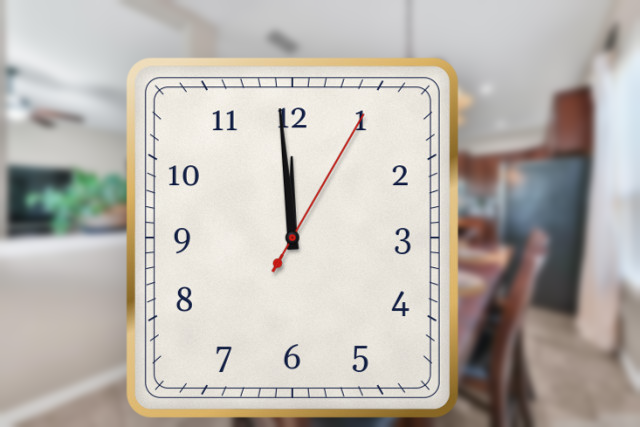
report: 11h59m05s
